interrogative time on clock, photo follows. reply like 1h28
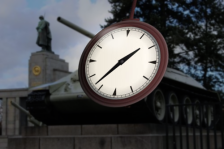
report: 1h37
